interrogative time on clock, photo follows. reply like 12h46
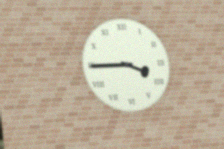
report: 3h45
